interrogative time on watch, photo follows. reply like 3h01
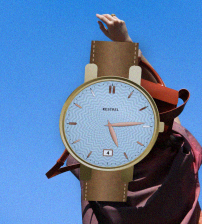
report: 5h14
